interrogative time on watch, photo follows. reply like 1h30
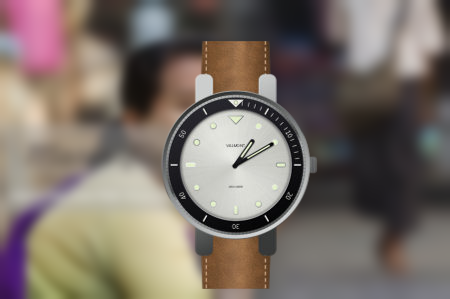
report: 1h10
